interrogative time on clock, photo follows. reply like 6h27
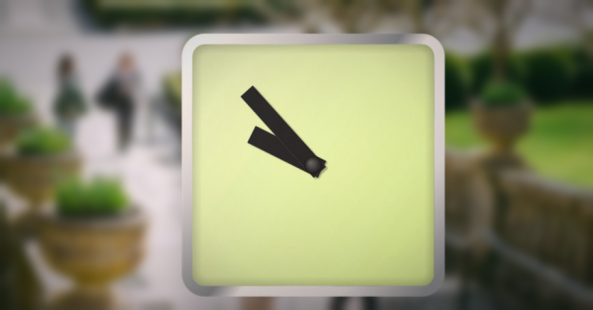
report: 9h53
